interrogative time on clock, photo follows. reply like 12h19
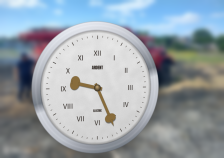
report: 9h26
